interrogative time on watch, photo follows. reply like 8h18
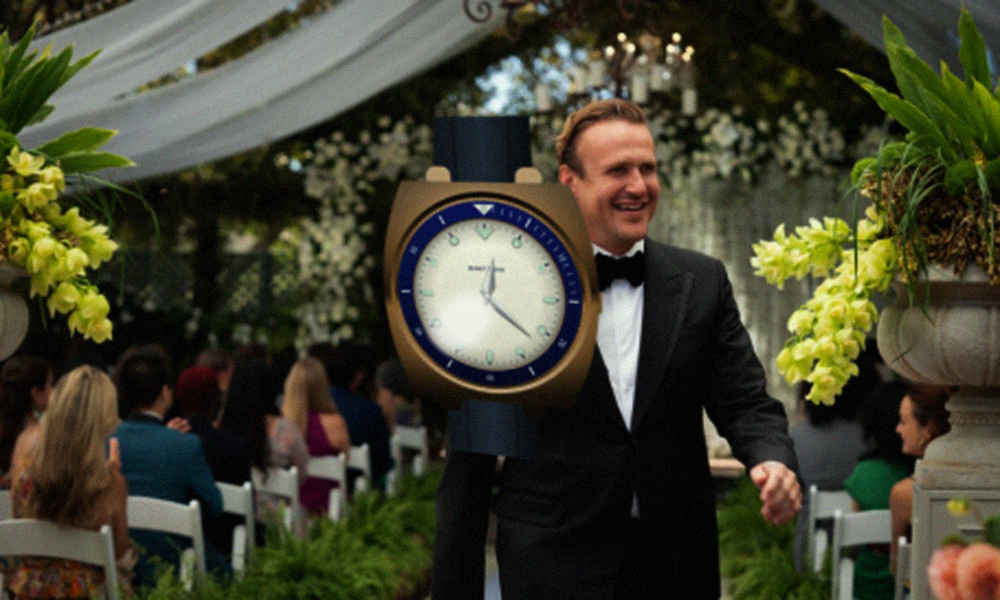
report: 12h22
